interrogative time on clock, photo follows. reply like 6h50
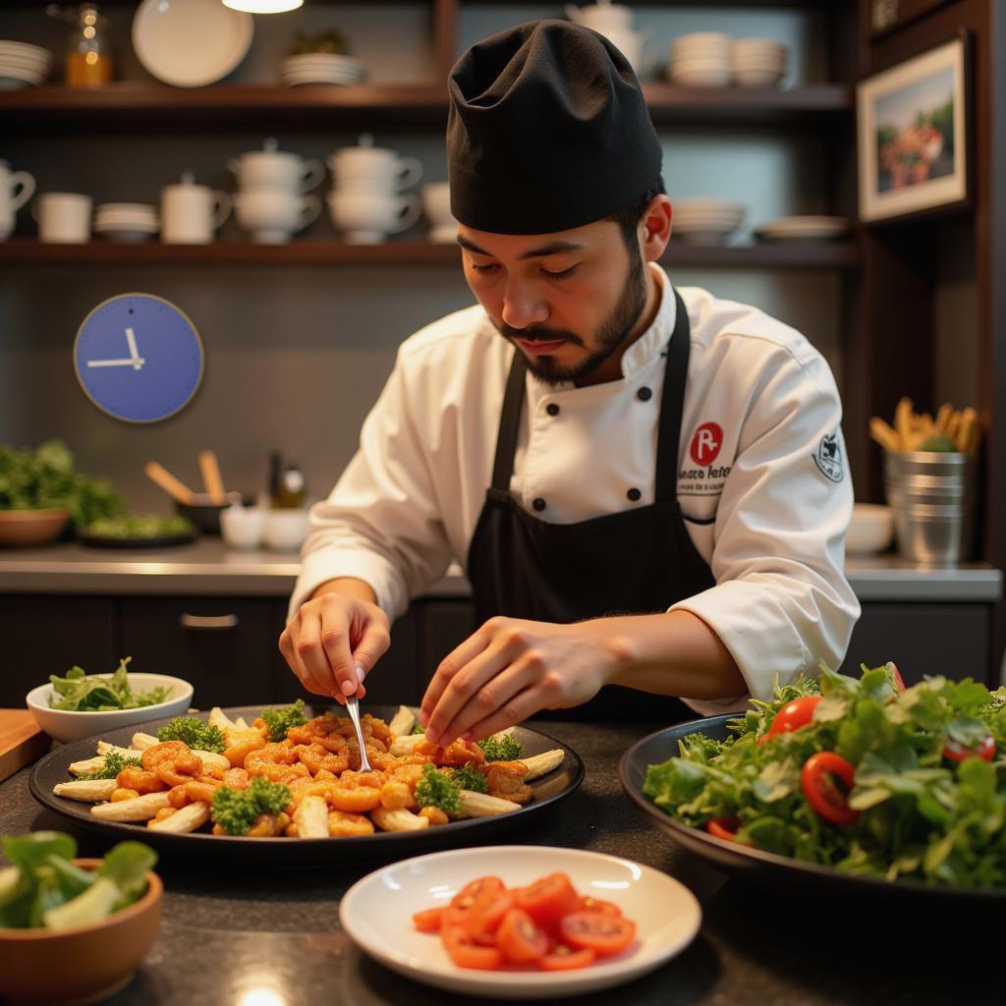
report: 11h45
